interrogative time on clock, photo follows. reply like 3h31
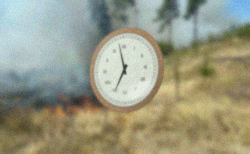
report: 6h58
